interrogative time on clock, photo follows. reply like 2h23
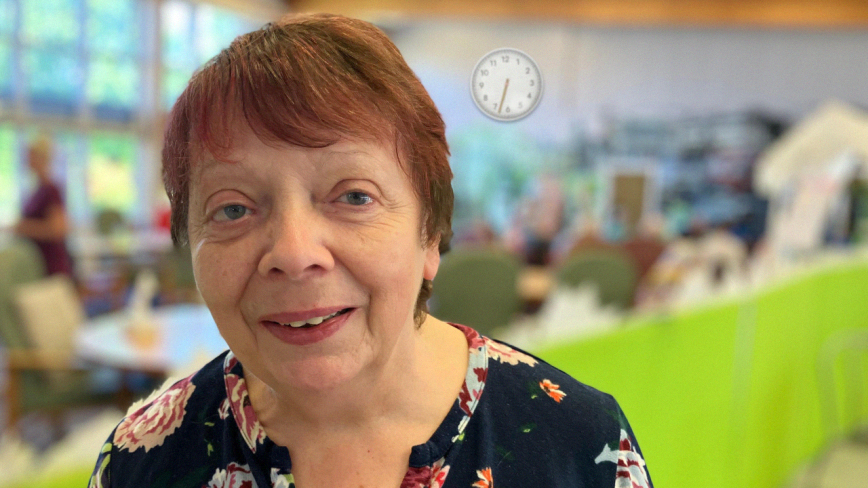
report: 6h33
